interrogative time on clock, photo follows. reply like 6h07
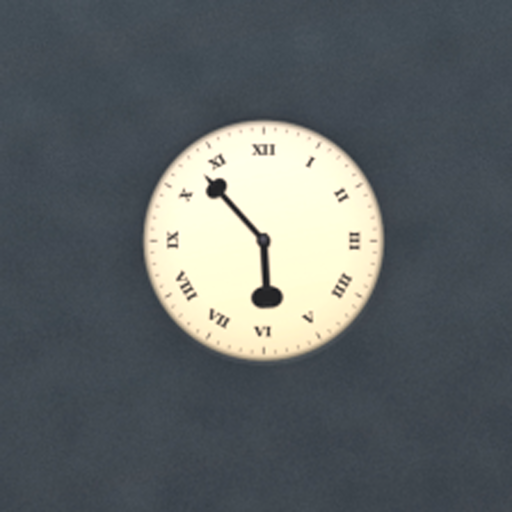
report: 5h53
